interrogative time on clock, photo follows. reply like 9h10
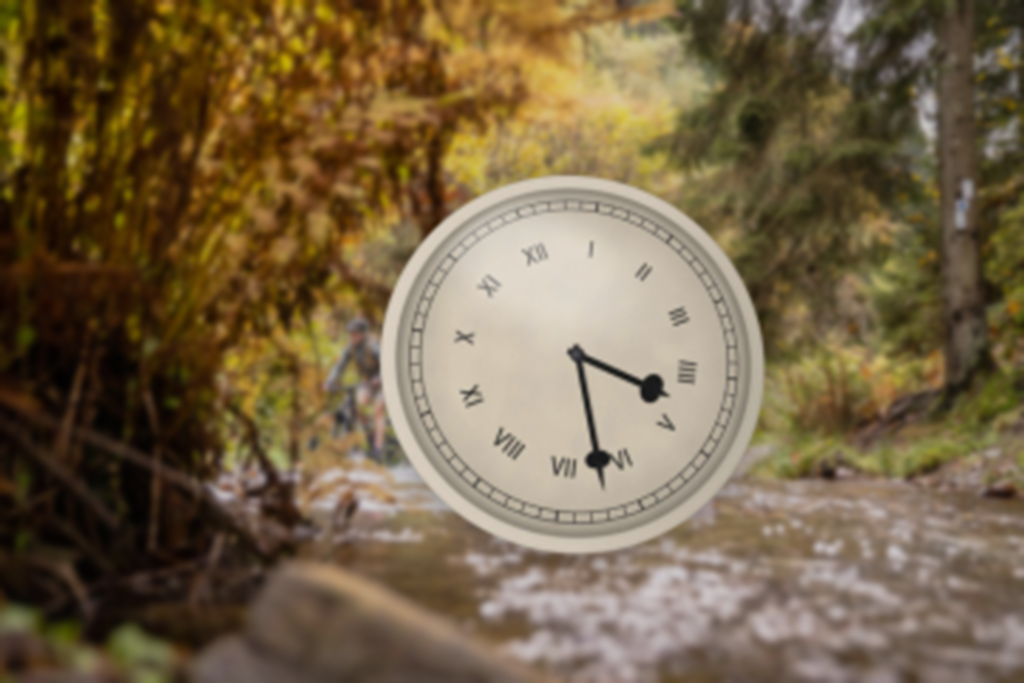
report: 4h32
